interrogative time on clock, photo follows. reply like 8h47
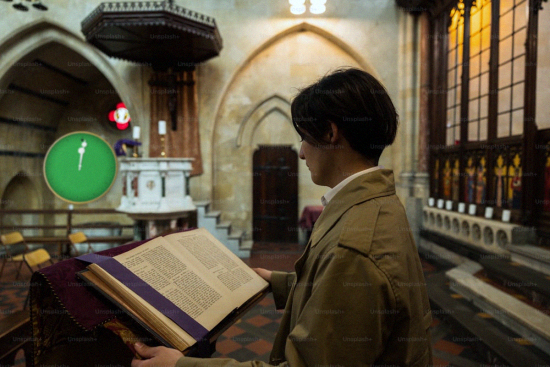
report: 12h01
